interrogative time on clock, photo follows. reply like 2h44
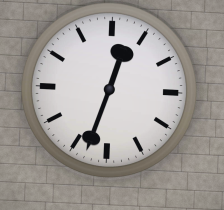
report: 12h33
